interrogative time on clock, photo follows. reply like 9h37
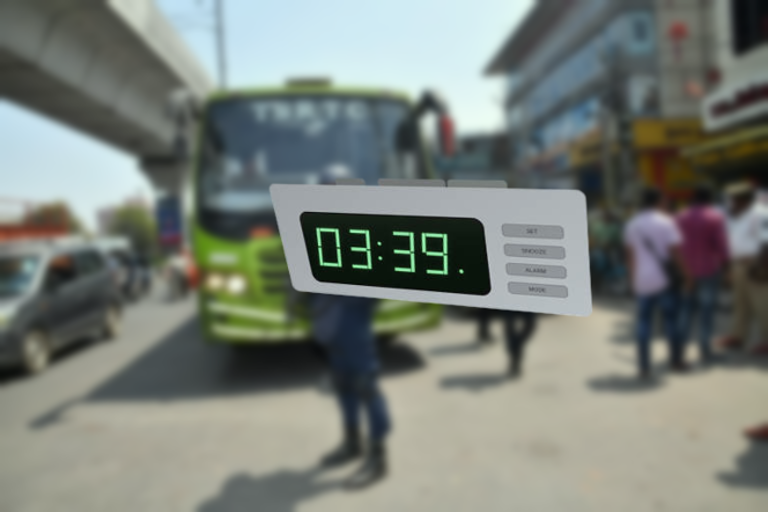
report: 3h39
